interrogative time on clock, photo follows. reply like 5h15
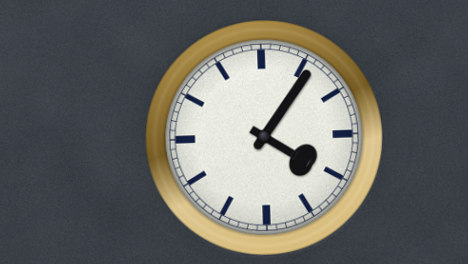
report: 4h06
